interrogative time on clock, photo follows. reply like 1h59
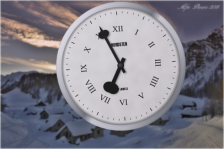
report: 6h56
